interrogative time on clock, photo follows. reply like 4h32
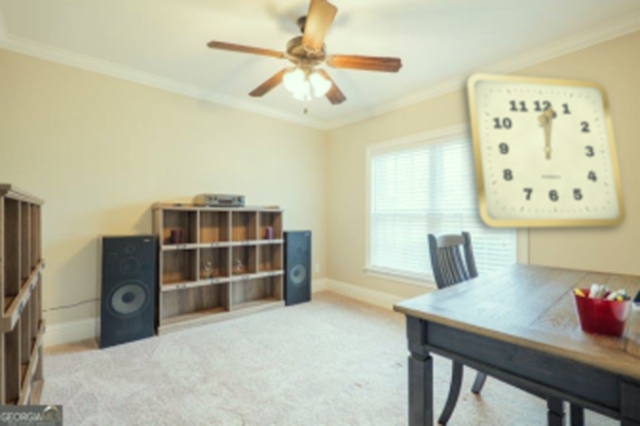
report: 12h02
